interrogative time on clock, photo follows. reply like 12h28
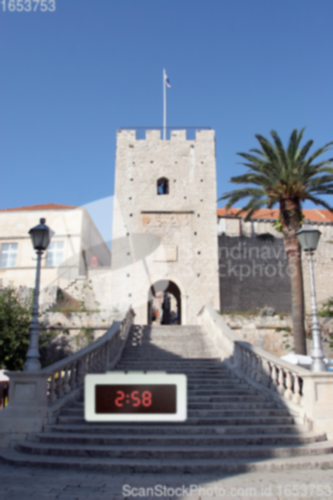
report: 2h58
